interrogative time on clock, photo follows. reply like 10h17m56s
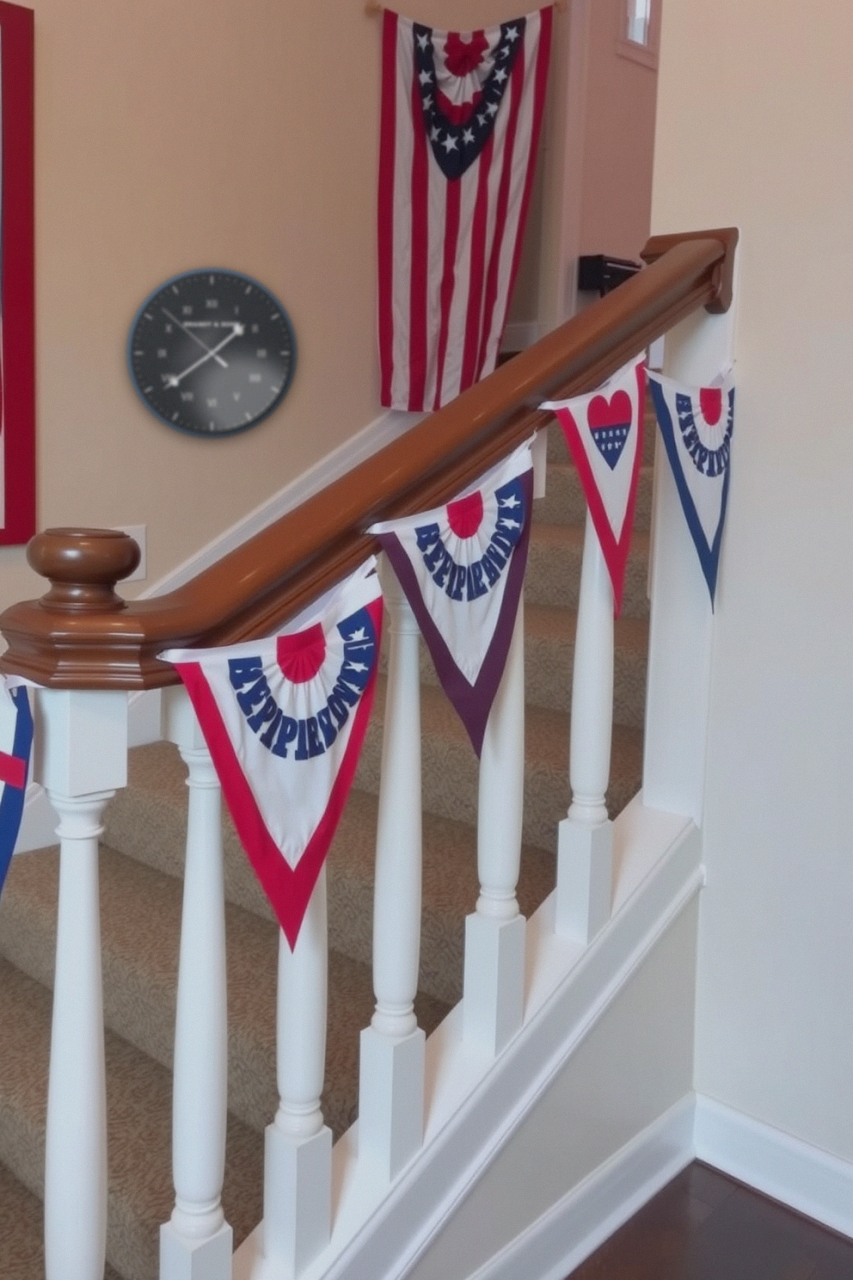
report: 1h38m52s
